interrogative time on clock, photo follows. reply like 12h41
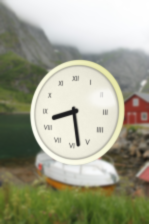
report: 8h28
